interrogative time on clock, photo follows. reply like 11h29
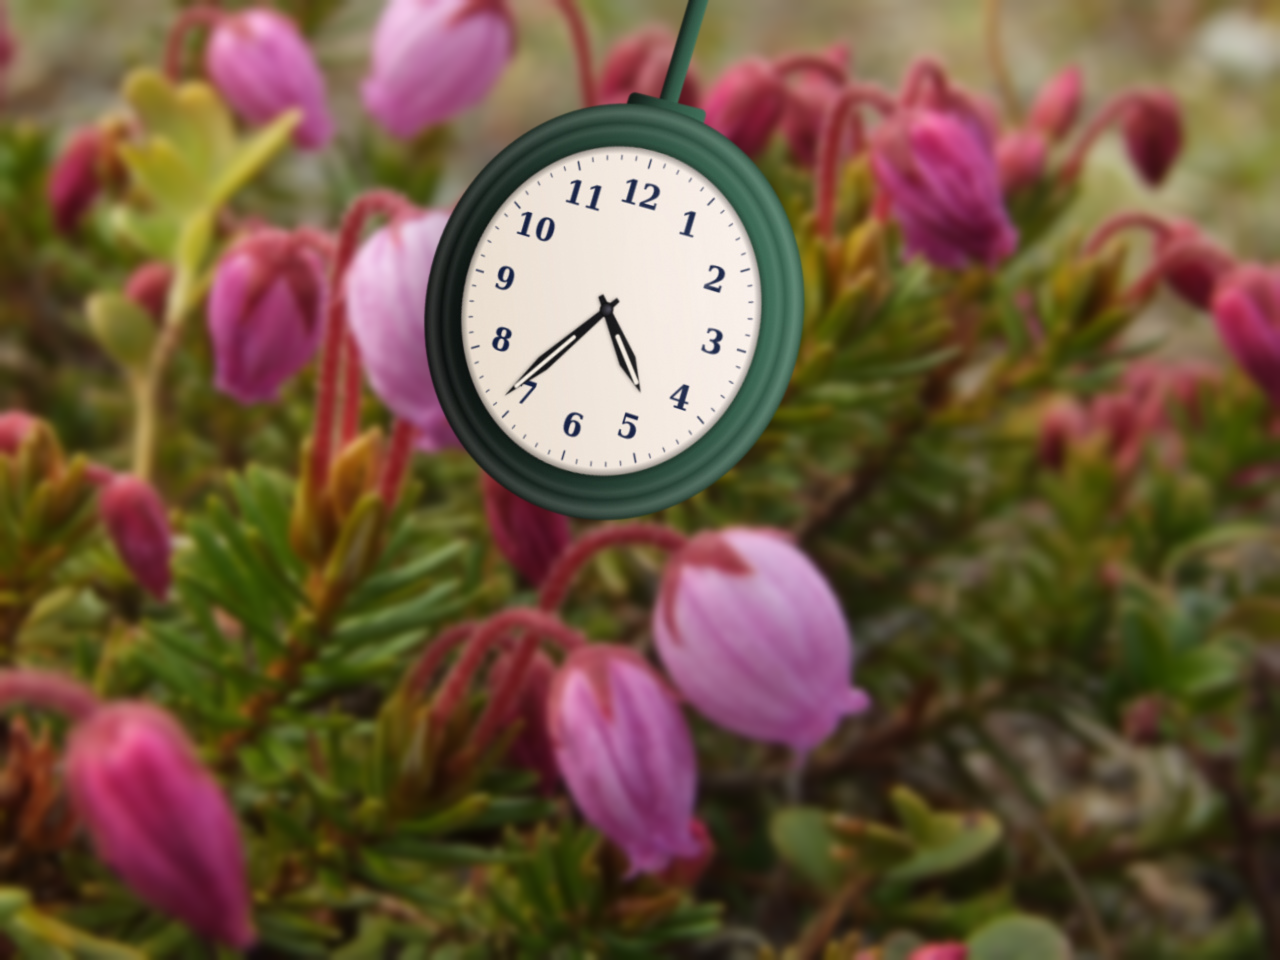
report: 4h36
